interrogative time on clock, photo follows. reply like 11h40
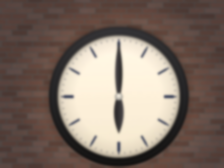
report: 6h00
